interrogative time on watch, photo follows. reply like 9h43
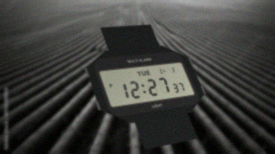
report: 12h27
